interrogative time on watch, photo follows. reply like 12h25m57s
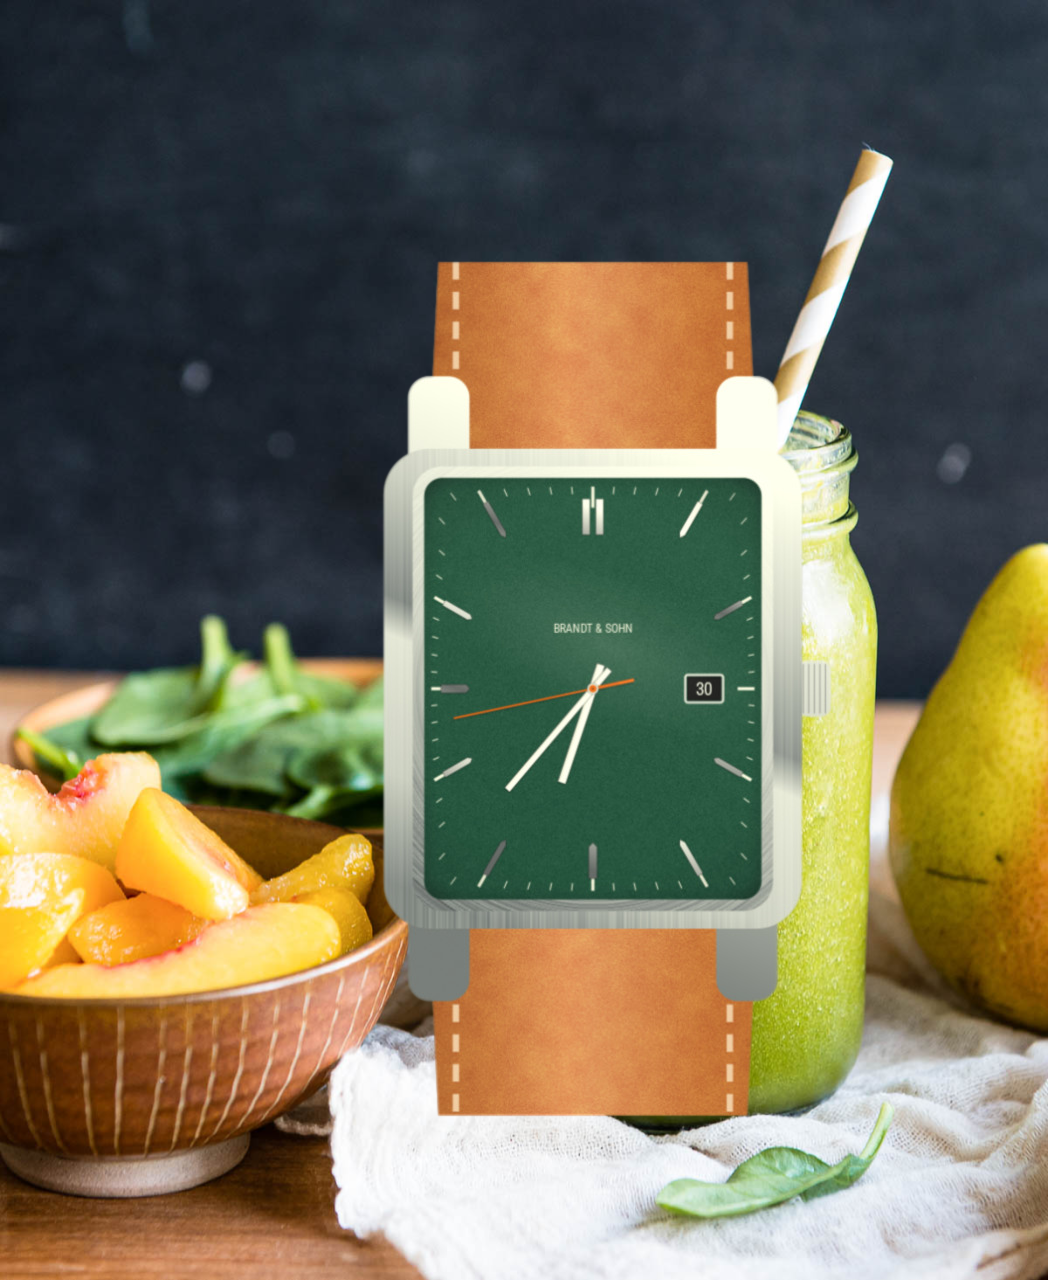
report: 6h36m43s
